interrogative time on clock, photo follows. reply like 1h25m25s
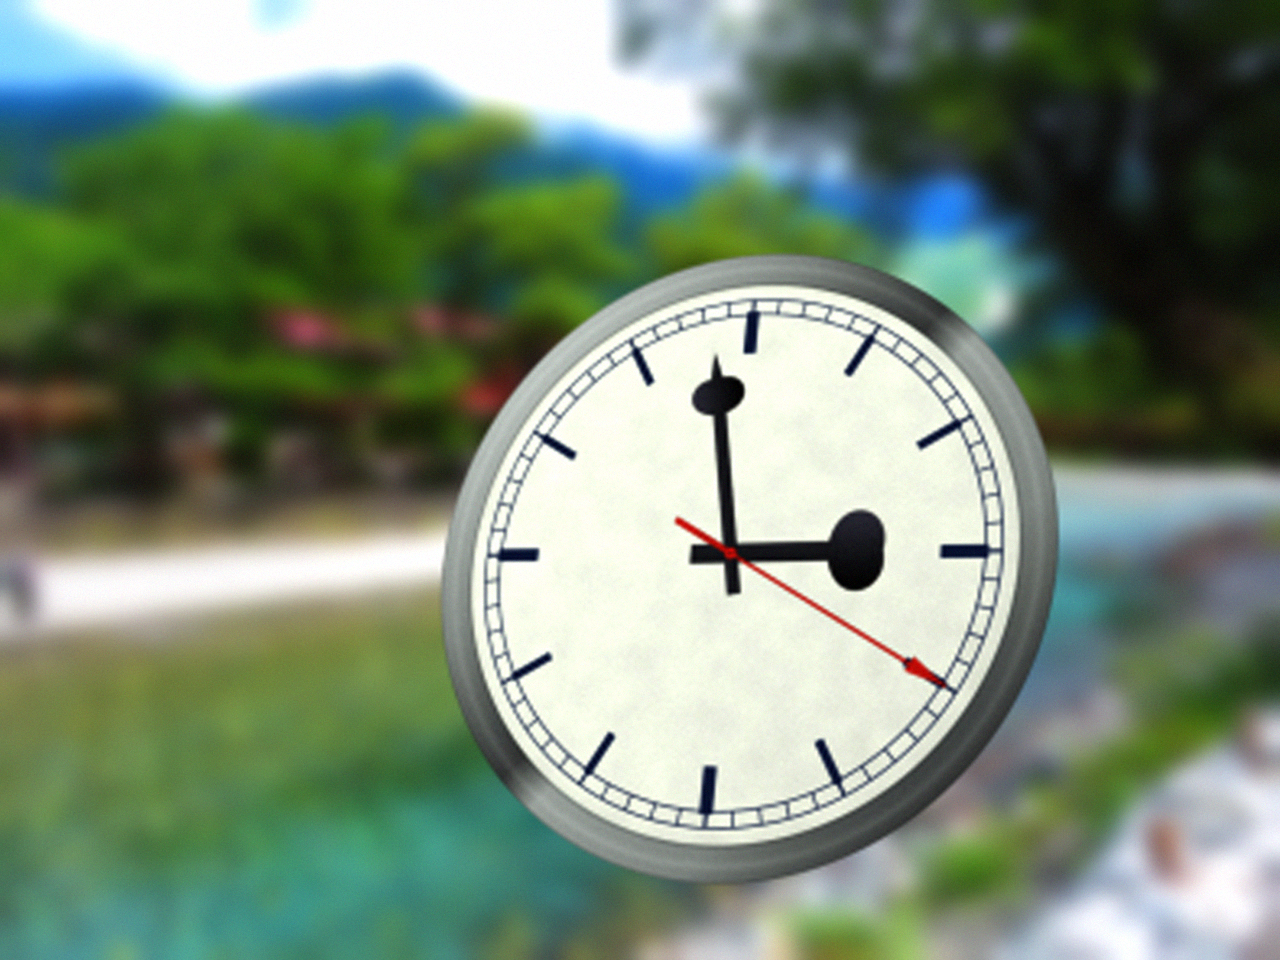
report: 2h58m20s
